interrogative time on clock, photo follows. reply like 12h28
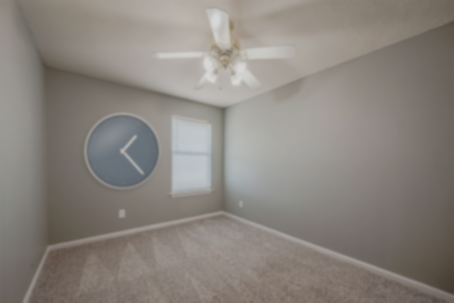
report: 1h23
